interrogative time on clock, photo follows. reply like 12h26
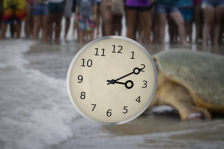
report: 3h10
